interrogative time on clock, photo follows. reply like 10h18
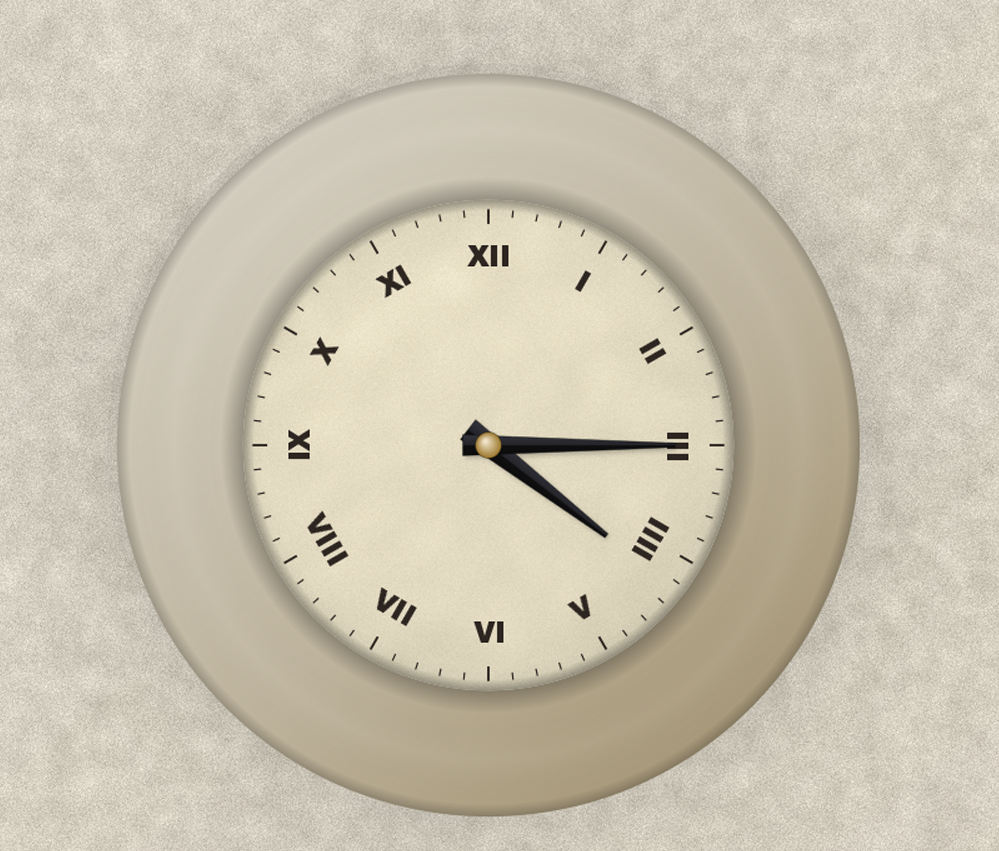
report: 4h15
